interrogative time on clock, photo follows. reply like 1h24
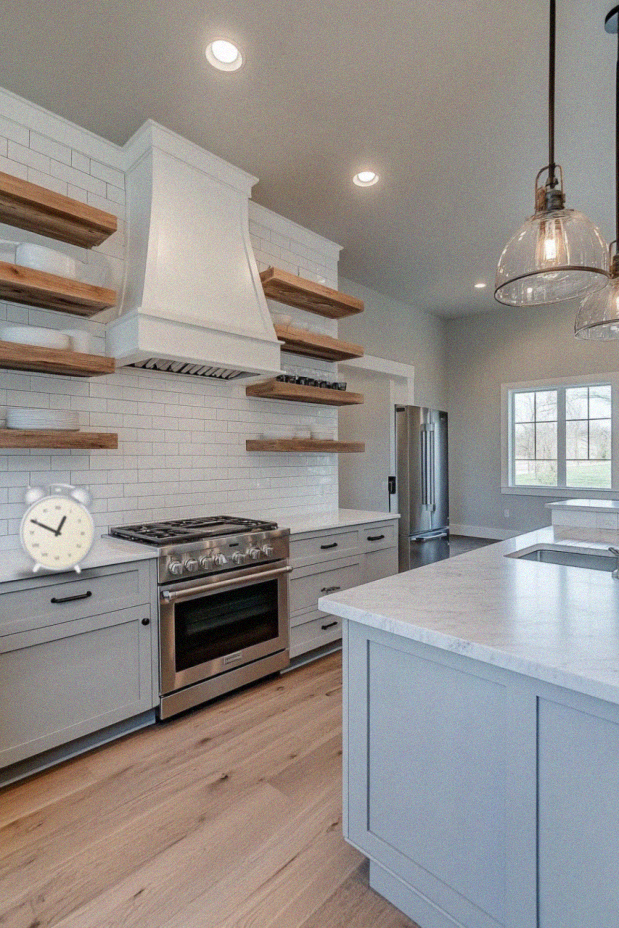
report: 12h49
